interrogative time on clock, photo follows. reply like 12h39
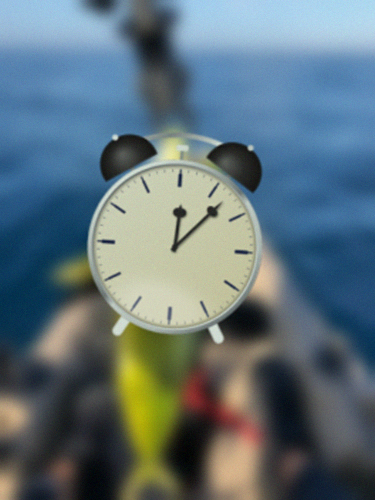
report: 12h07
